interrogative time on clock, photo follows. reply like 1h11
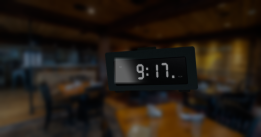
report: 9h17
